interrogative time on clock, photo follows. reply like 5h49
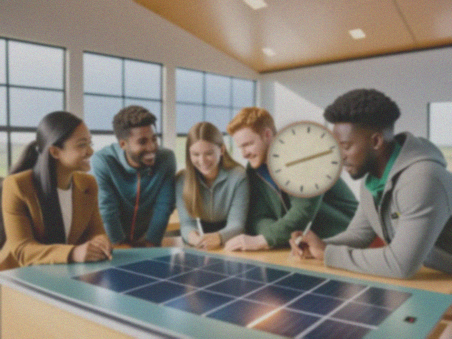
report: 8h11
